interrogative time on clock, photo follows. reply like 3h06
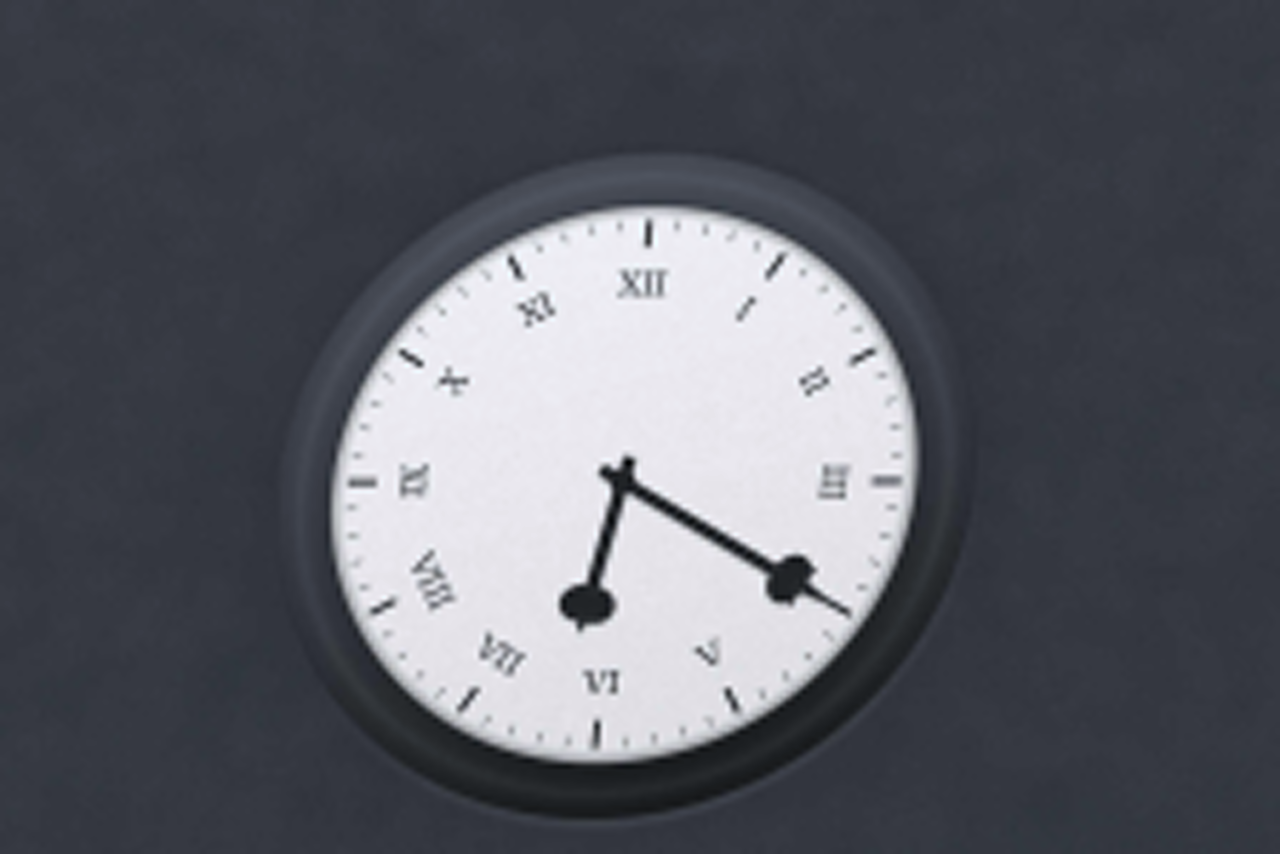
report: 6h20
